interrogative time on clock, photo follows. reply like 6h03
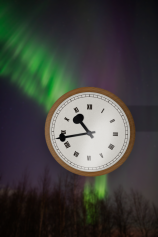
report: 10h43
